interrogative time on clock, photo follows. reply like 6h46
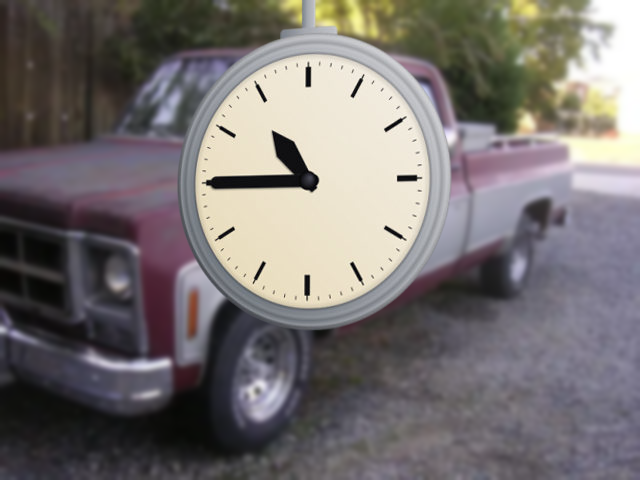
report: 10h45
